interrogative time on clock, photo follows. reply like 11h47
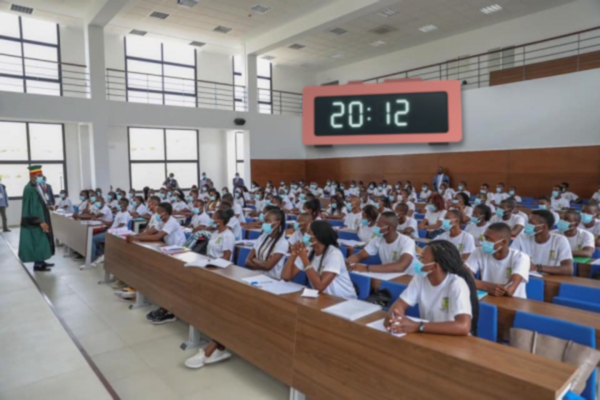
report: 20h12
